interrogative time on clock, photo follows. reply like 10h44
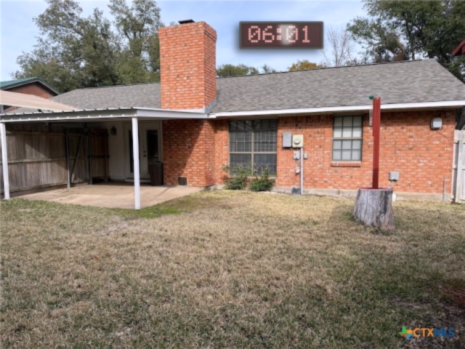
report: 6h01
